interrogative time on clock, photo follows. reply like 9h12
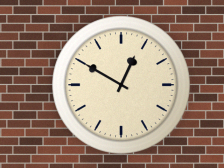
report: 12h50
